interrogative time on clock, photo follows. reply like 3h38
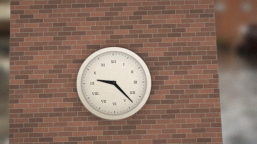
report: 9h23
